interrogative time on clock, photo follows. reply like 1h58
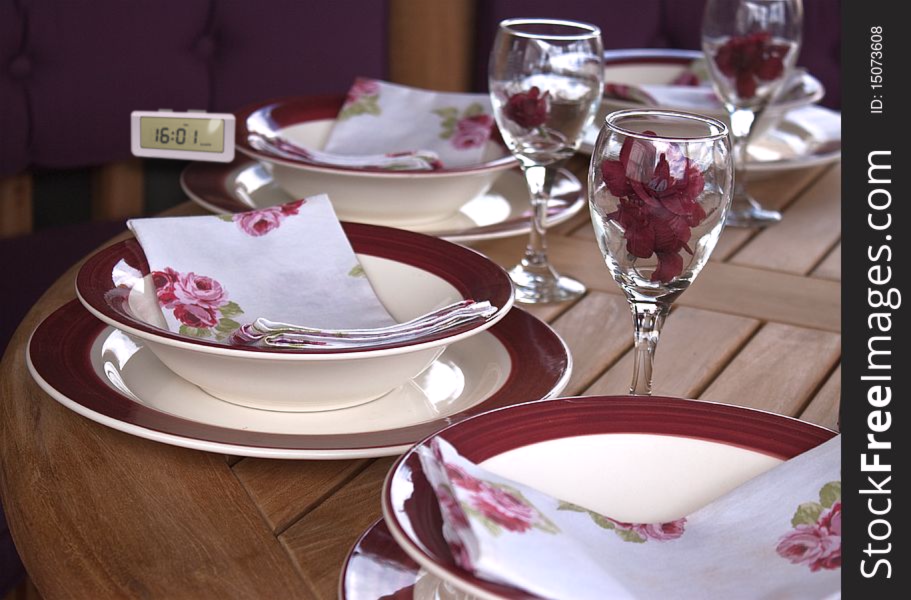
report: 16h01
